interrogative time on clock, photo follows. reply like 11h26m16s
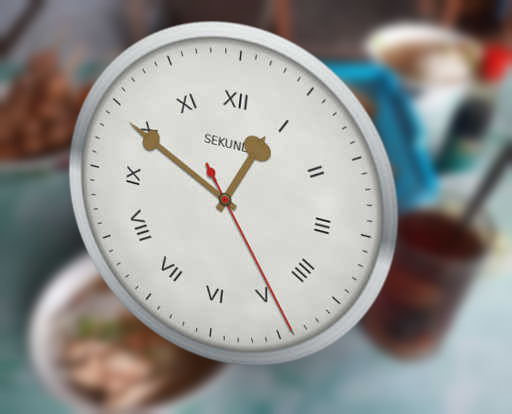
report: 12h49m24s
